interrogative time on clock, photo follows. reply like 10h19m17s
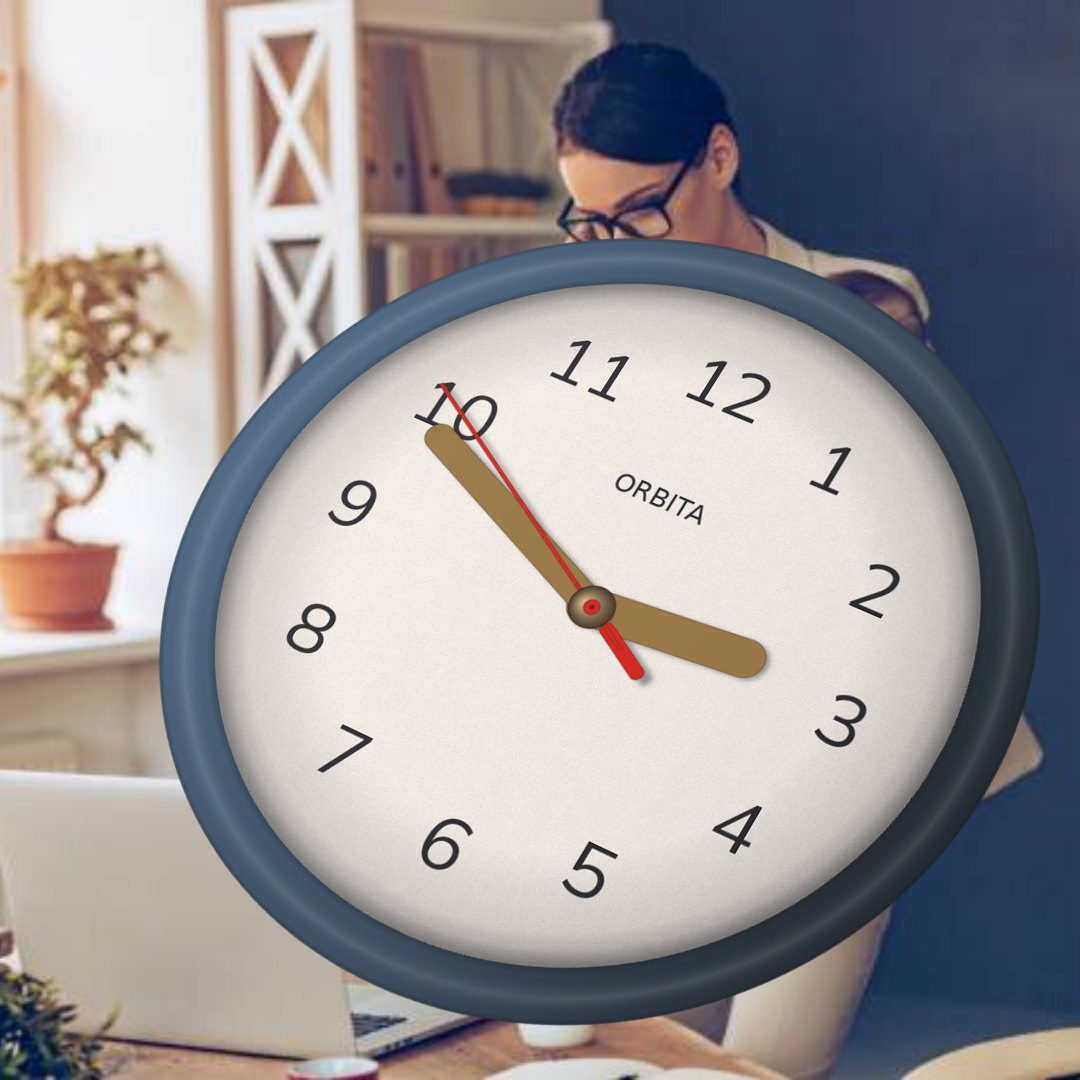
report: 2h48m50s
